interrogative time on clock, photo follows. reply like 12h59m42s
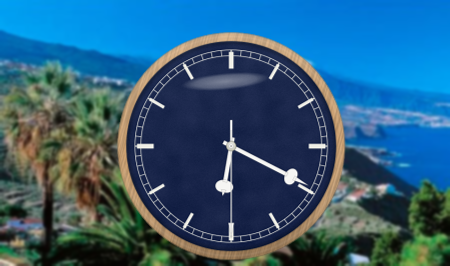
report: 6h19m30s
